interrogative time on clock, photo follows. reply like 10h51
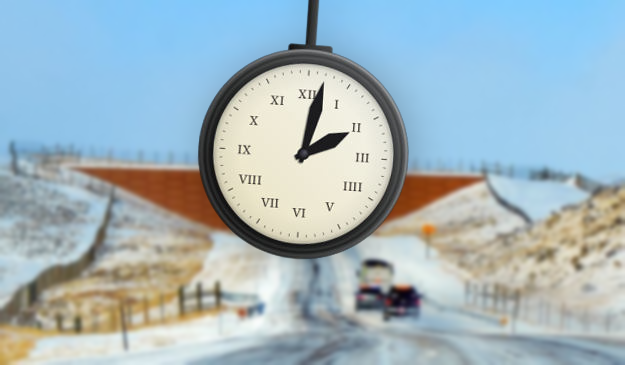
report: 2h02
